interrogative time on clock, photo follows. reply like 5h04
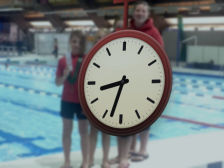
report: 8h33
